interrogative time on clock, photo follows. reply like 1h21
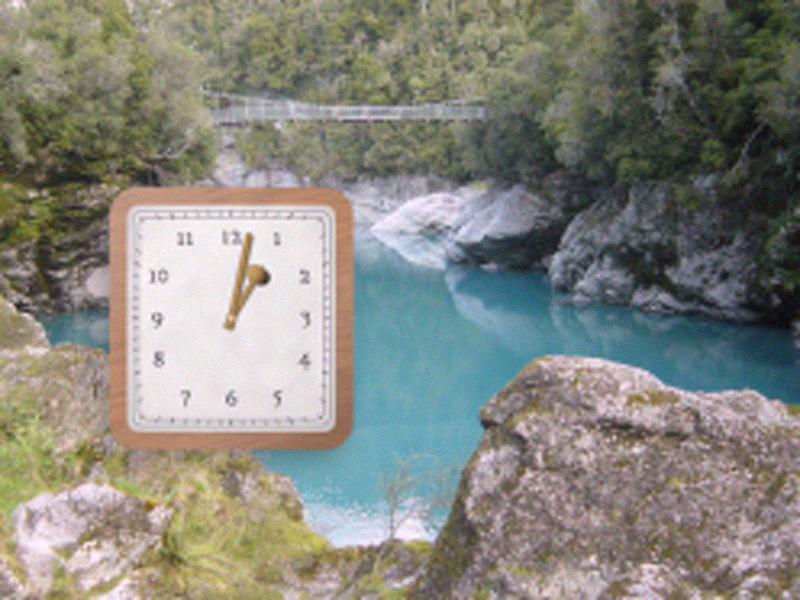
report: 1h02
